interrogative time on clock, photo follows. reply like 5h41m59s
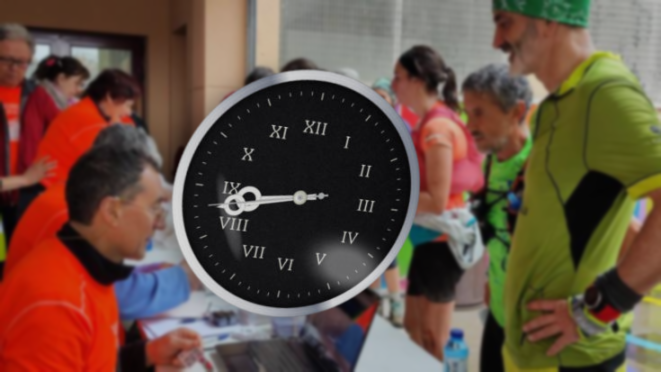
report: 8h42m43s
